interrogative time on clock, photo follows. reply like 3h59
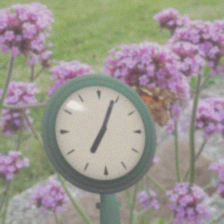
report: 7h04
